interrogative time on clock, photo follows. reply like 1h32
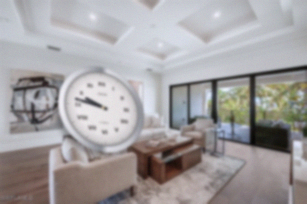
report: 9h47
